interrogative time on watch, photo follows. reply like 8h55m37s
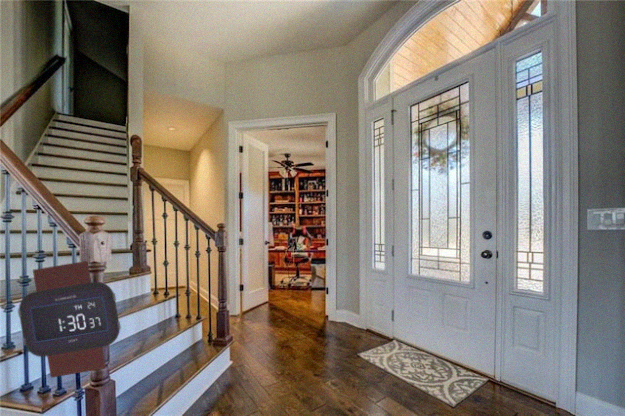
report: 1h30m37s
